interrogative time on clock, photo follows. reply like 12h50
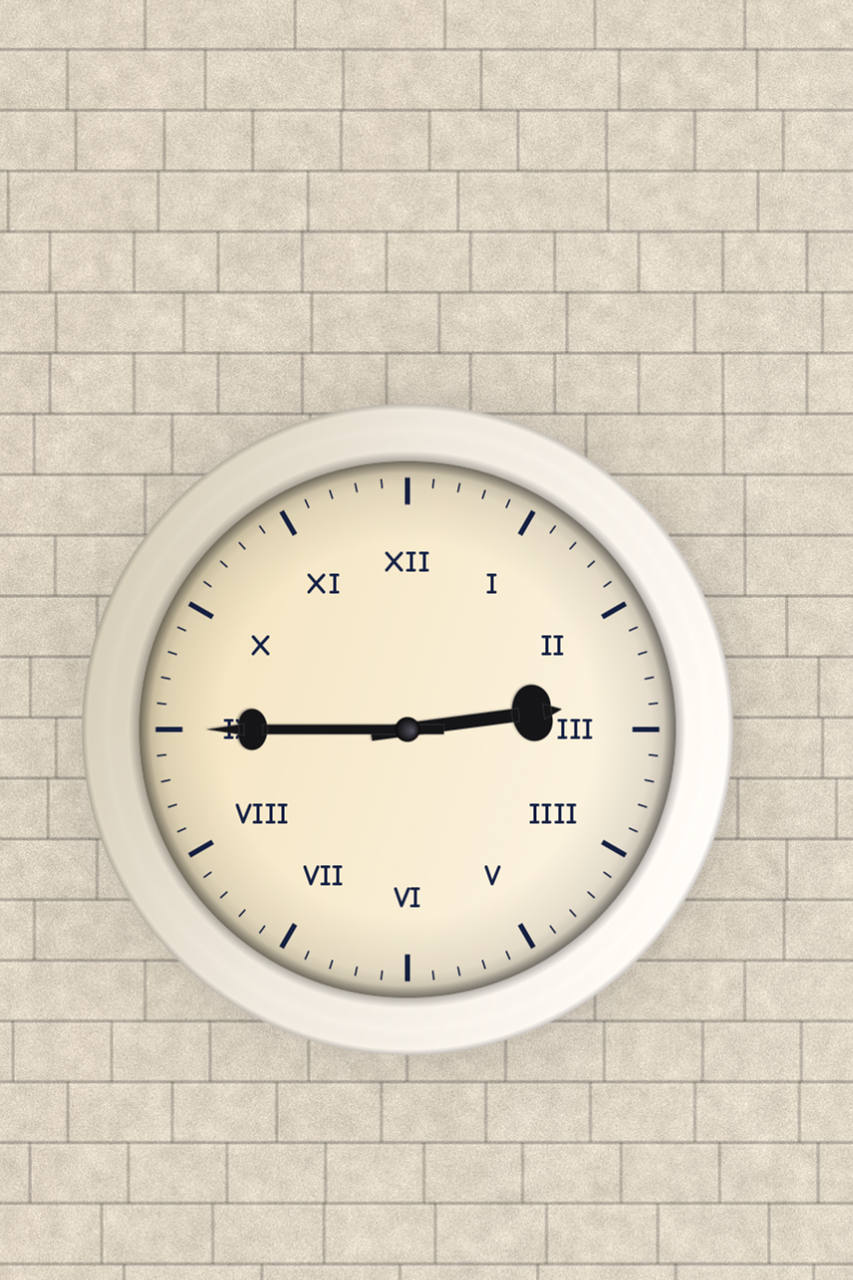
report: 2h45
